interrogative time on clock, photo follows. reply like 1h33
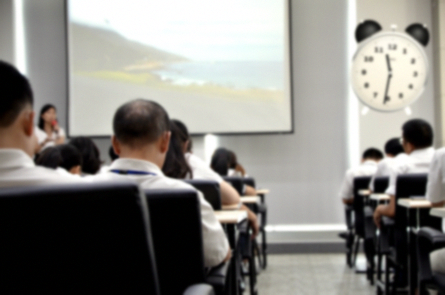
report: 11h31
